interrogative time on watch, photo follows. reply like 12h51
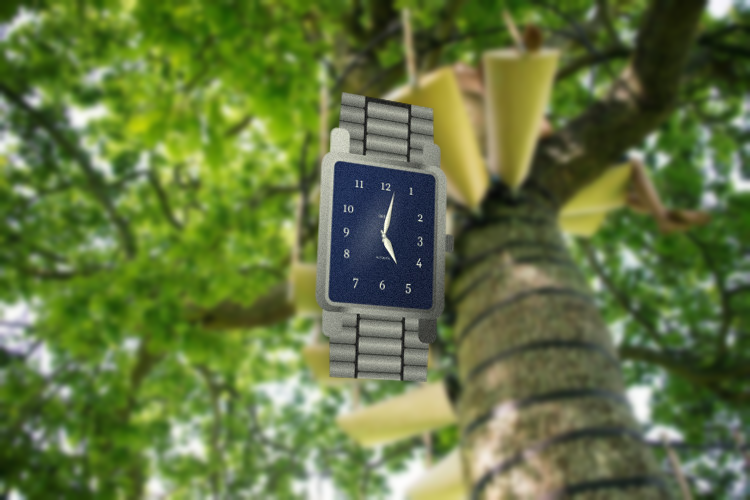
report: 5h02
